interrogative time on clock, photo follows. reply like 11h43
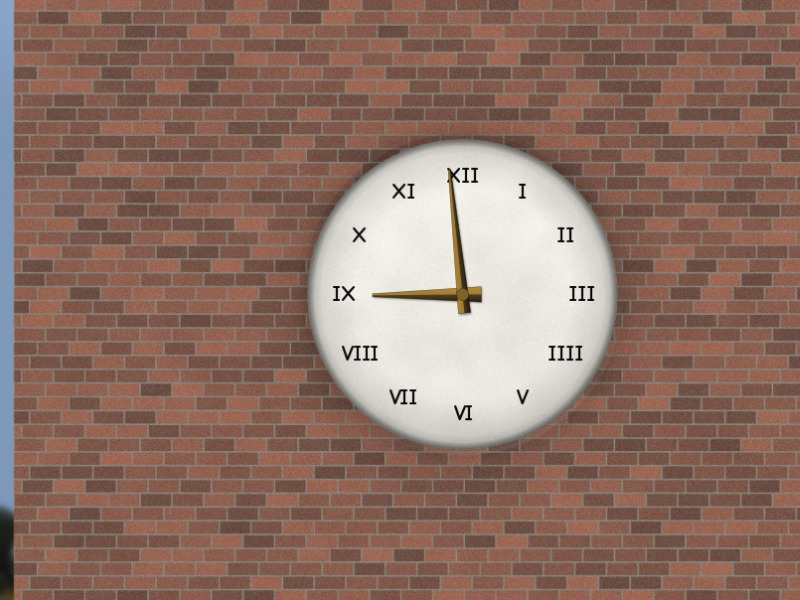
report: 8h59
